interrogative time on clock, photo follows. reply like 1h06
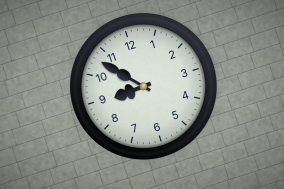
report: 8h53
